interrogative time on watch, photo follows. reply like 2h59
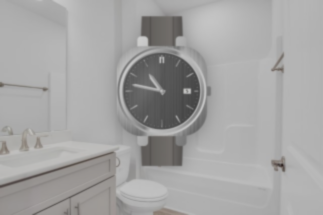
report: 10h47
